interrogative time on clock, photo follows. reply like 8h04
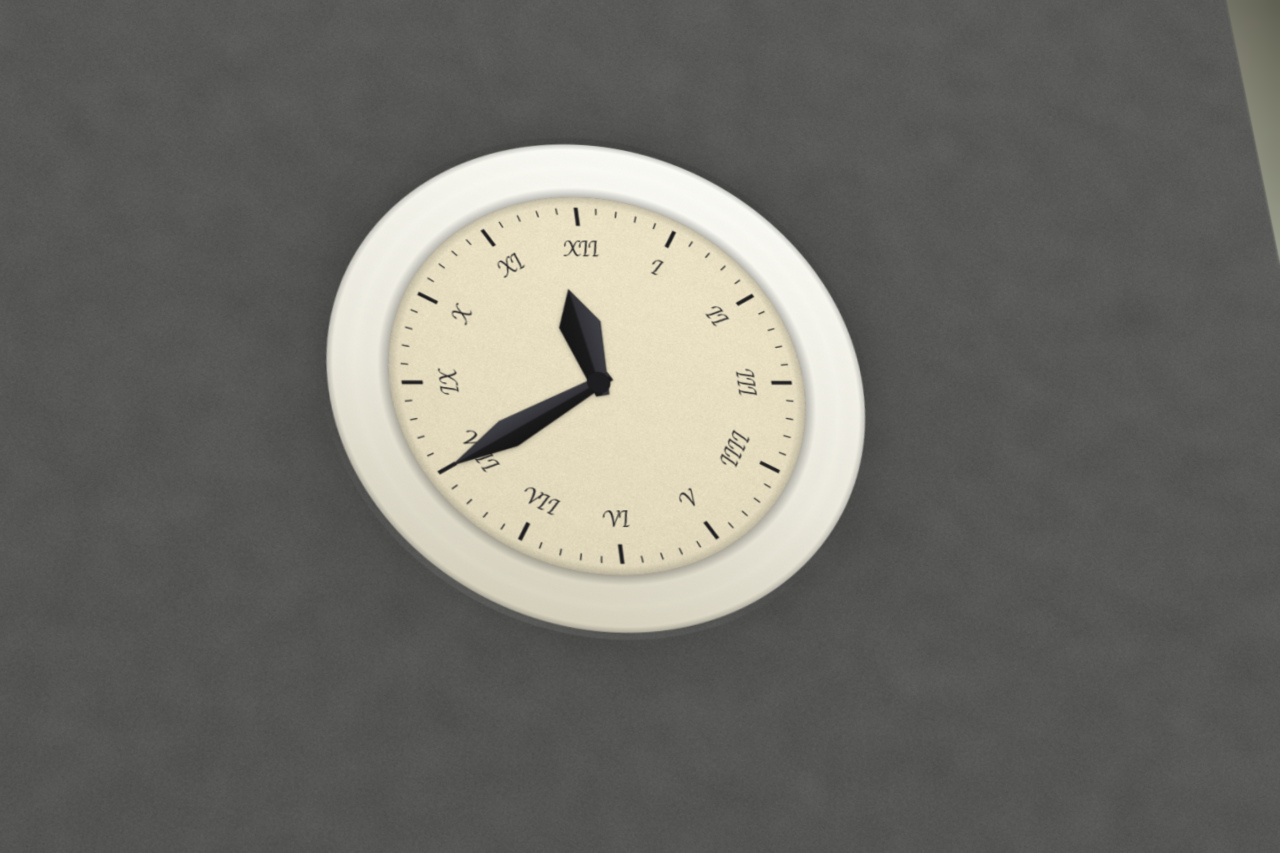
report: 11h40
